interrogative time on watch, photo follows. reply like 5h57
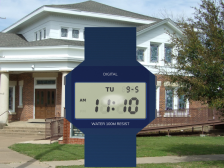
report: 11h10
